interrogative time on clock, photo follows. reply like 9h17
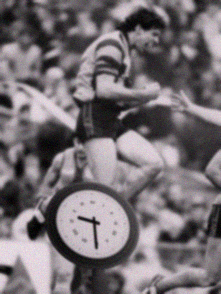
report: 9h30
